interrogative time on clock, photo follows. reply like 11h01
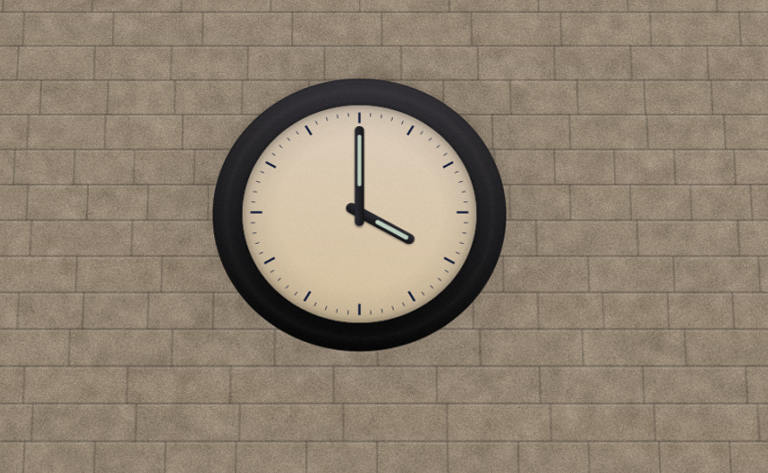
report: 4h00
